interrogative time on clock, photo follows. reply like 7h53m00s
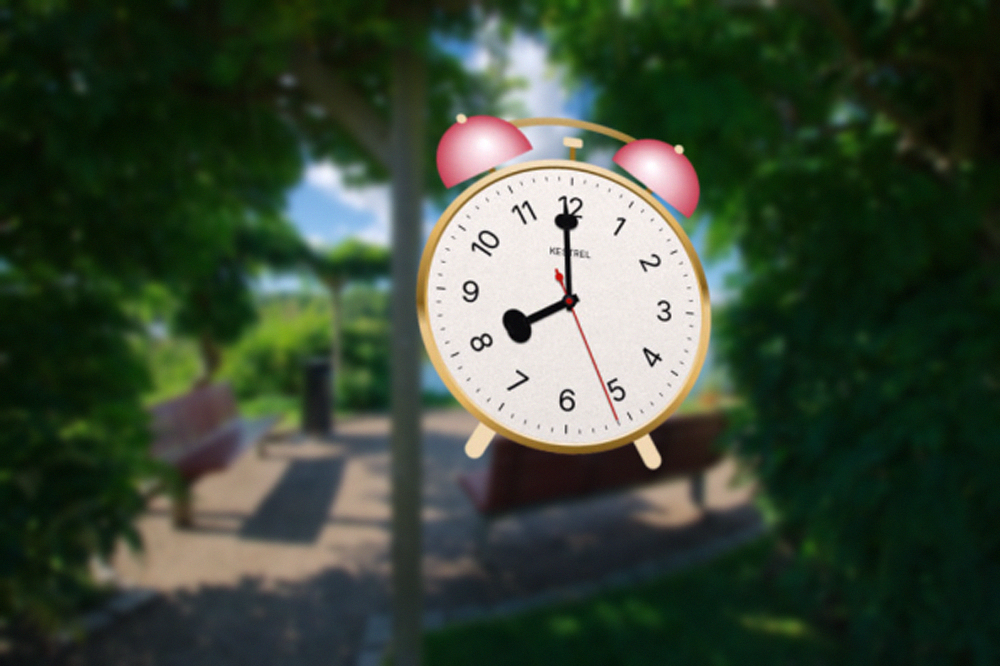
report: 7h59m26s
